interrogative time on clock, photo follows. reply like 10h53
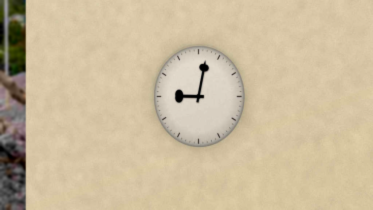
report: 9h02
